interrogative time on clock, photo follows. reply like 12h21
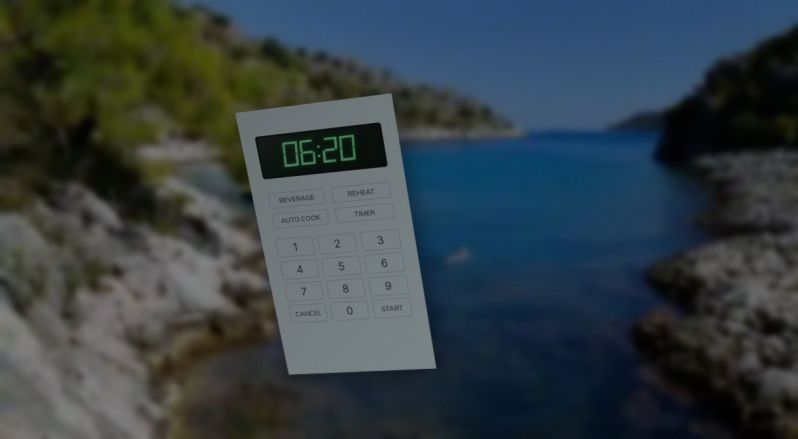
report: 6h20
